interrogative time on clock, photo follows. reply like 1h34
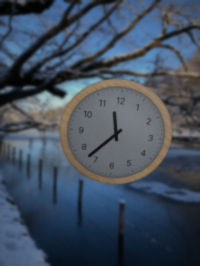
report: 11h37
